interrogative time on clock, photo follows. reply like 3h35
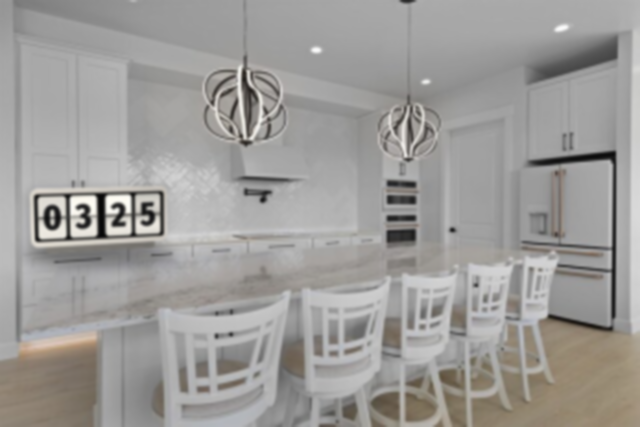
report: 3h25
